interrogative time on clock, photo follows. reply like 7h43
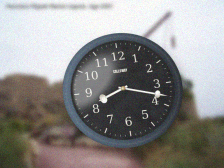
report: 8h18
